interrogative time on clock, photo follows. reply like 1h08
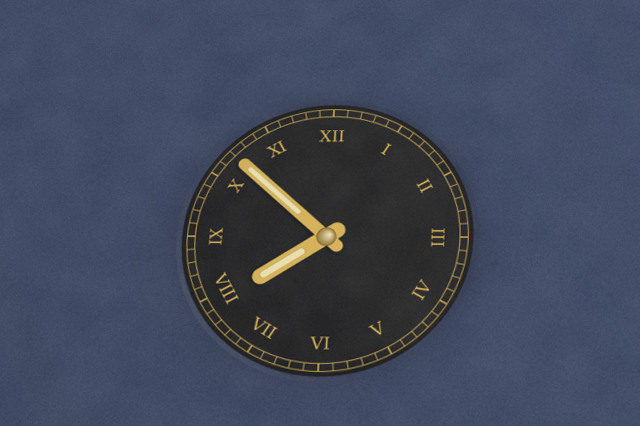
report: 7h52
